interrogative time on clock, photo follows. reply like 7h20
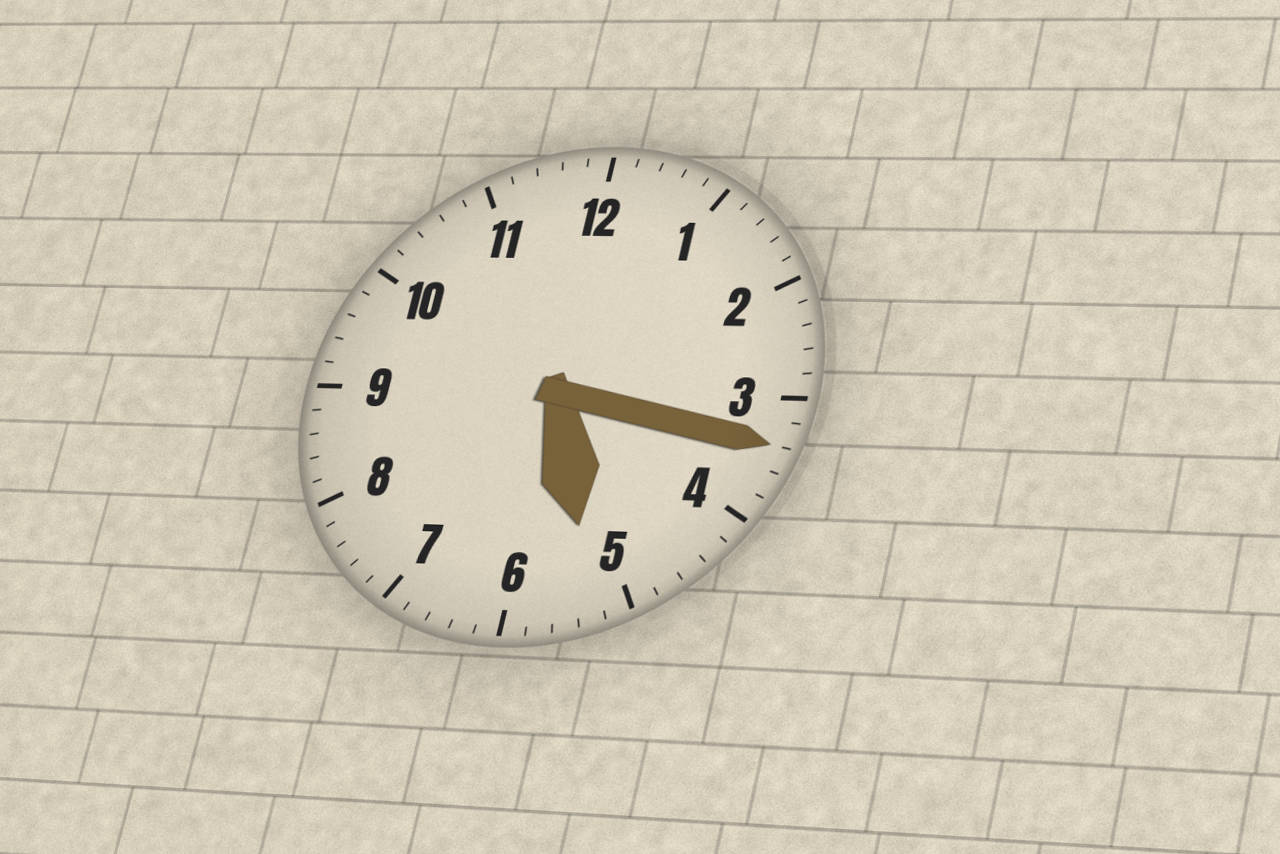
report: 5h17
